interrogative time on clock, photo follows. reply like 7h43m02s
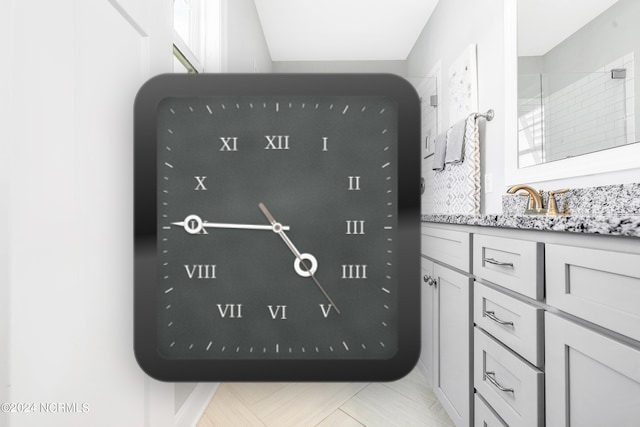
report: 4h45m24s
